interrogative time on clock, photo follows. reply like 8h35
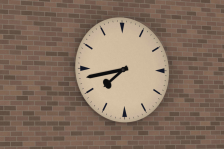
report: 7h43
